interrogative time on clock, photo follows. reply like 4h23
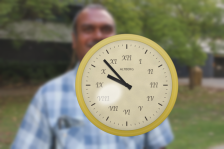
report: 9h53
